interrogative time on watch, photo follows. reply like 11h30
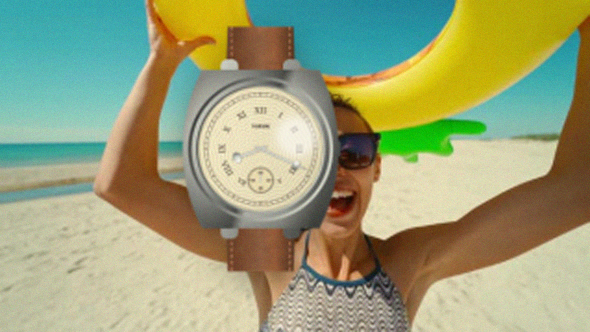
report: 8h19
